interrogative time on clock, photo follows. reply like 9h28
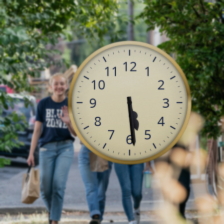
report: 5h29
